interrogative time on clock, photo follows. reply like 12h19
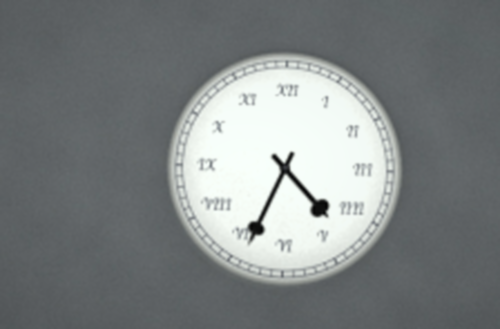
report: 4h34
